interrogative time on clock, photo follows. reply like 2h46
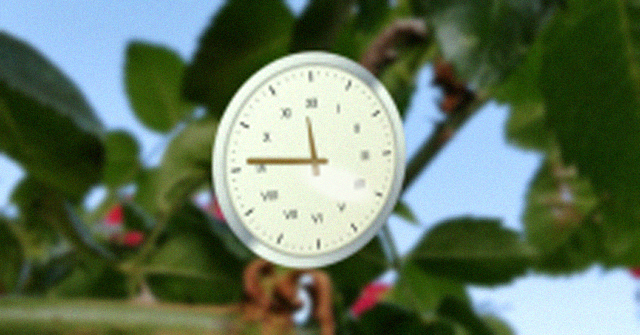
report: 11h46
